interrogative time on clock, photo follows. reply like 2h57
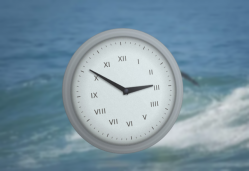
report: 2h51
